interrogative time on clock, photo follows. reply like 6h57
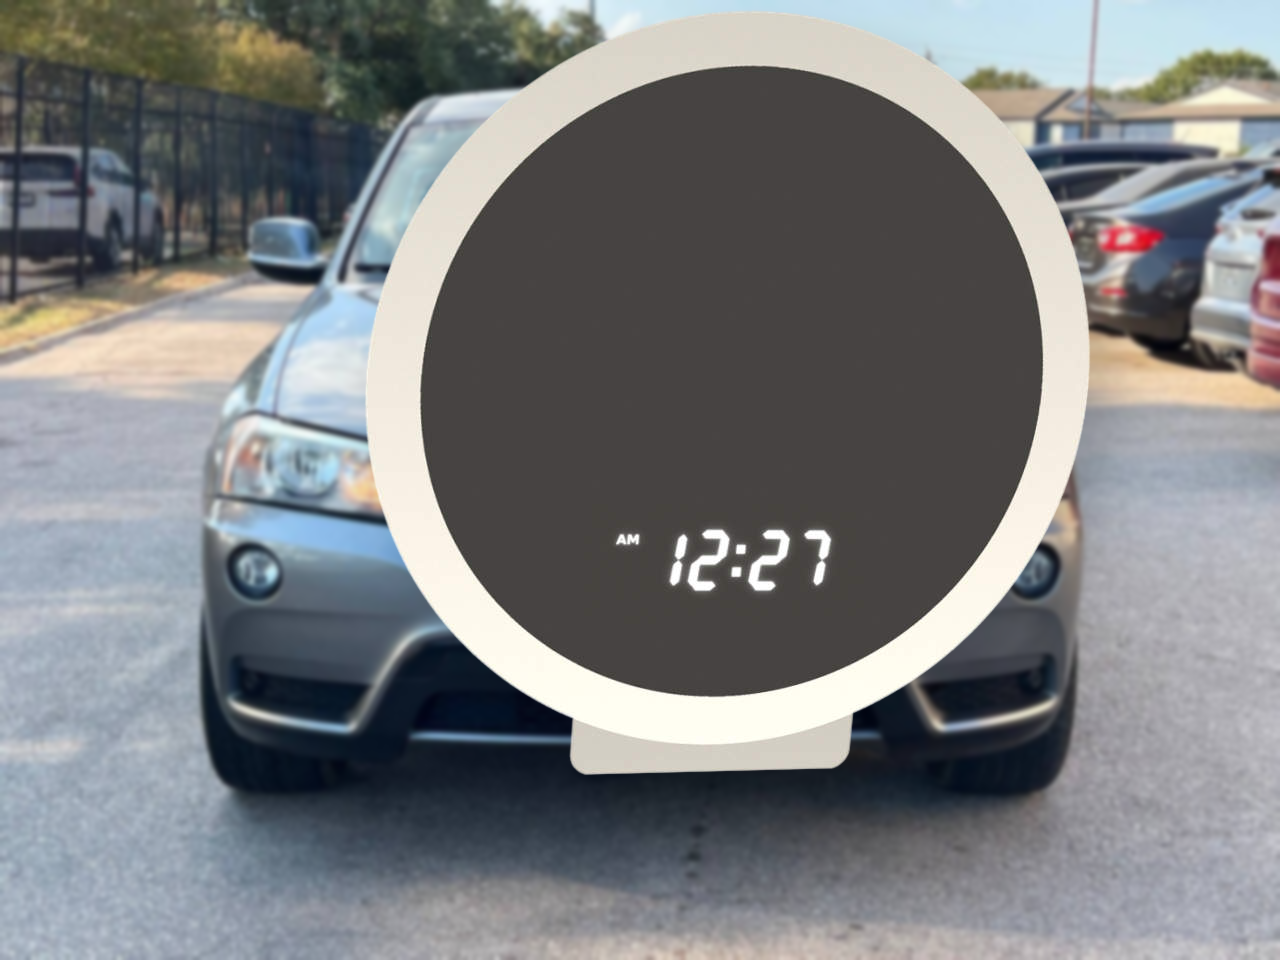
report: 12h27
